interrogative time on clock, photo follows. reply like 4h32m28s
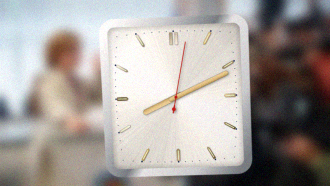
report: 8h11m02s
